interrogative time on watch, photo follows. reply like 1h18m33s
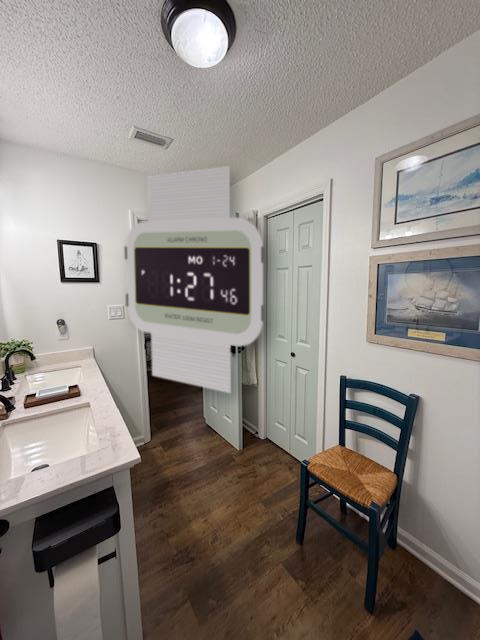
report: 1h27m46s
